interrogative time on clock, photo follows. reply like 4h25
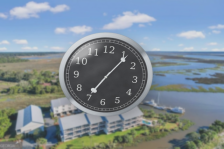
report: 7h06
